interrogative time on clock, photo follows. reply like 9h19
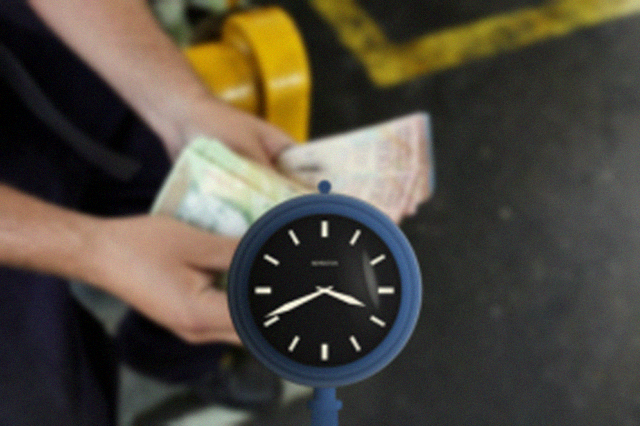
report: 3h41
